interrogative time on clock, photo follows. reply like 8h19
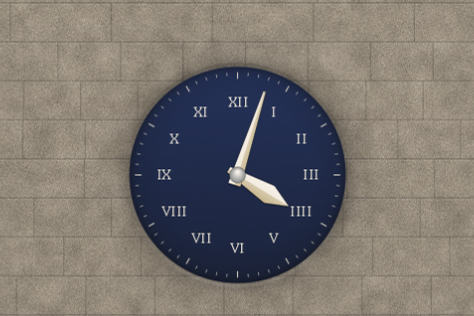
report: 4h03
